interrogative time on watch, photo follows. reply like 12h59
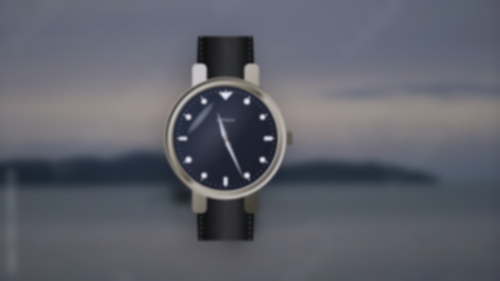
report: 11h26
